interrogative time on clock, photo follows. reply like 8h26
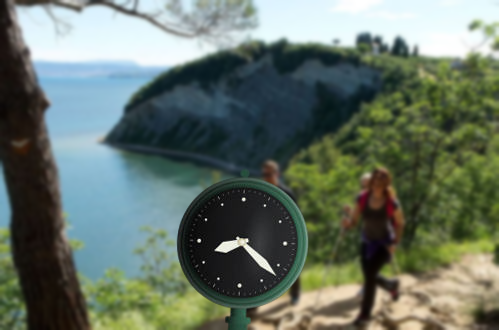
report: 8h22
